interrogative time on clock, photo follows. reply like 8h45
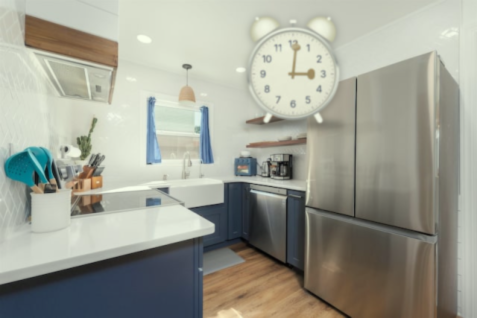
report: 3h01
